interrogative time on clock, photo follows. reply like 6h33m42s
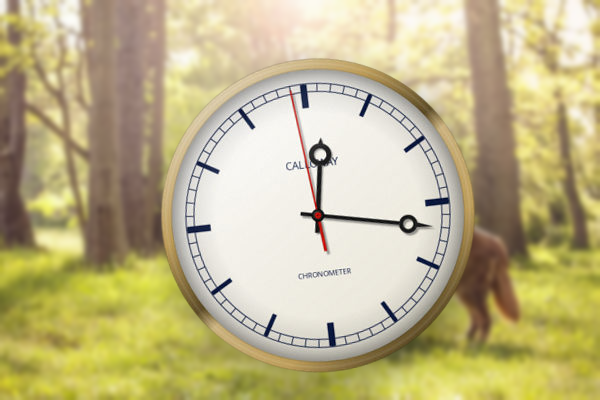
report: 12h16m59s
